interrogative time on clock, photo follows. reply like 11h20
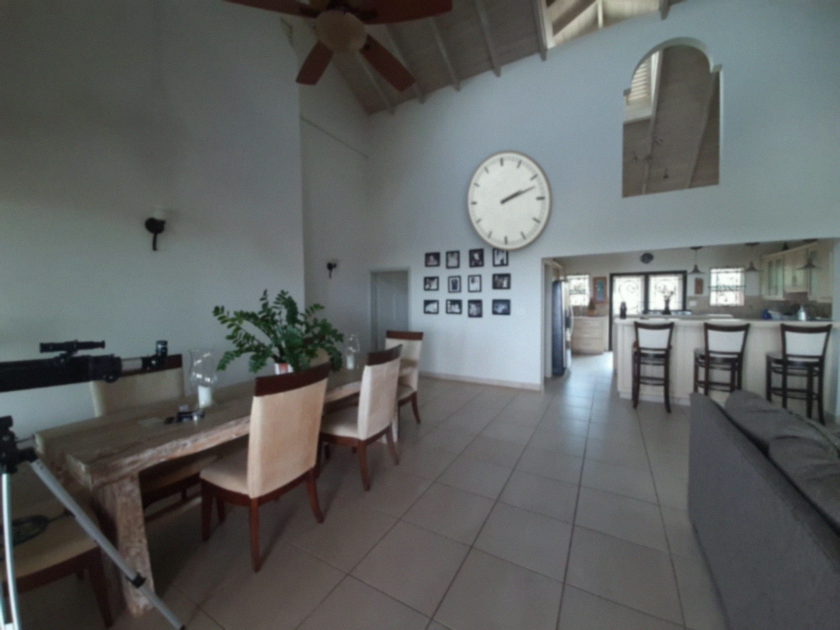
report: 2h12
